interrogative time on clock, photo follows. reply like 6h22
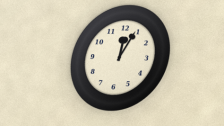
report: 12h04
